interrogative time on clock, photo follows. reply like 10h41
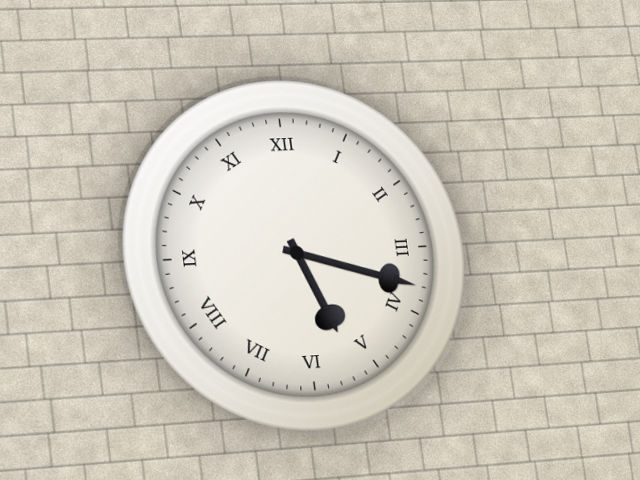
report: 5h18
